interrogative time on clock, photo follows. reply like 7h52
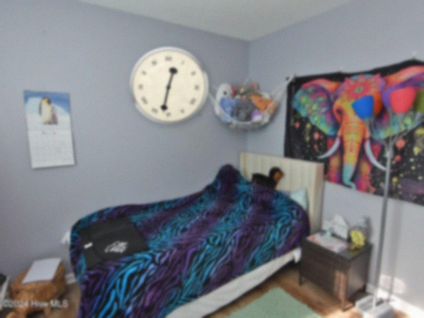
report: 12h32
